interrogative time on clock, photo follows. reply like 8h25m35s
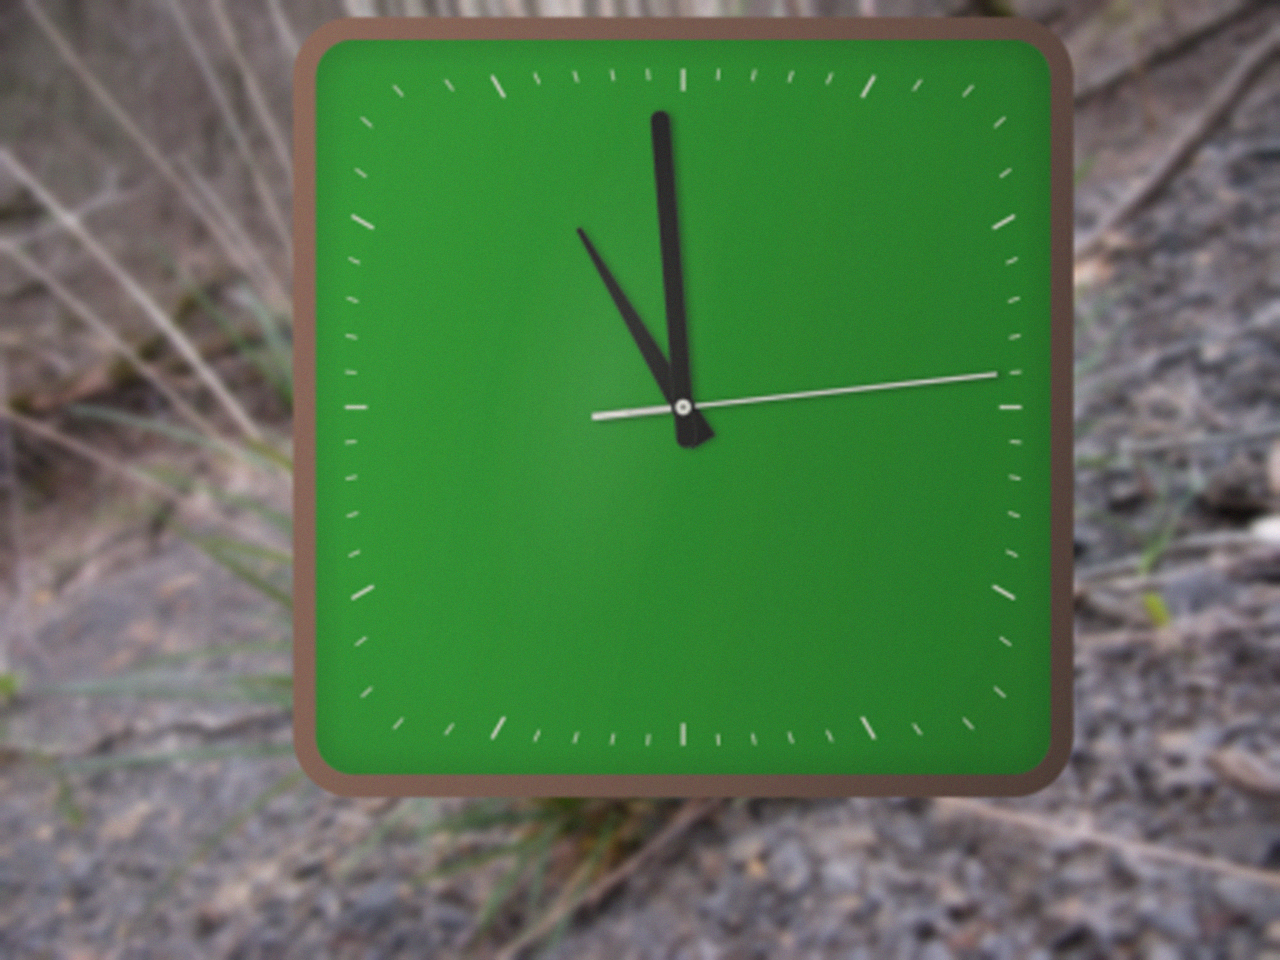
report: 10h59m14s
